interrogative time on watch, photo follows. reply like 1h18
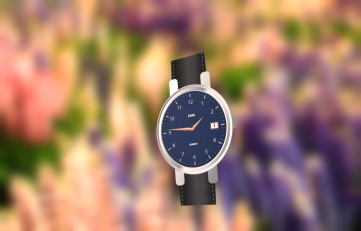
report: 1h46
